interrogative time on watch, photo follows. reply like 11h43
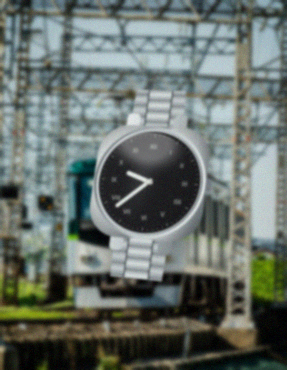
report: 9h38
